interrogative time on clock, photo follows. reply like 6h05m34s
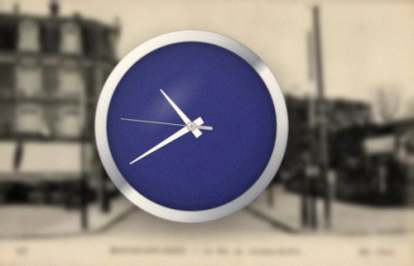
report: 10h39m46s
